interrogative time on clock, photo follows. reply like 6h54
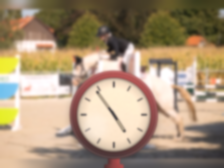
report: 4h54
